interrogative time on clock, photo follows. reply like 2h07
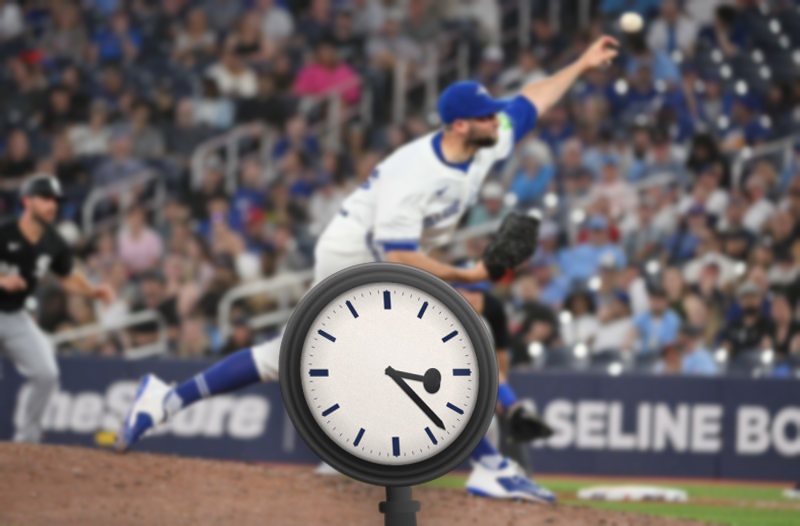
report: 3h23
